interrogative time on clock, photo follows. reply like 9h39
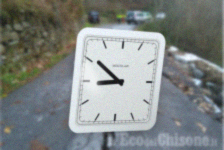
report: 8h51
